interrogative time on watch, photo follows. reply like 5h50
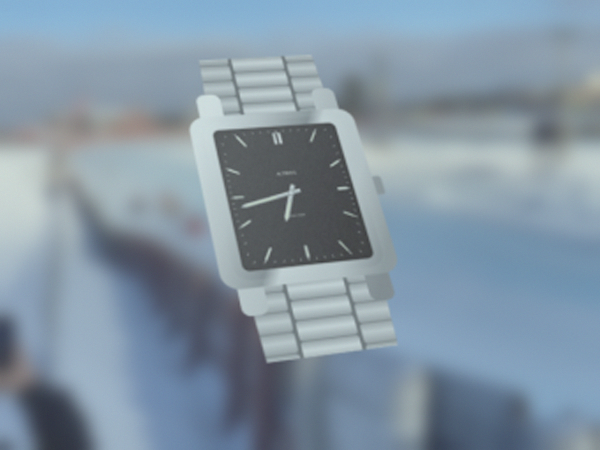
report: 6h43
